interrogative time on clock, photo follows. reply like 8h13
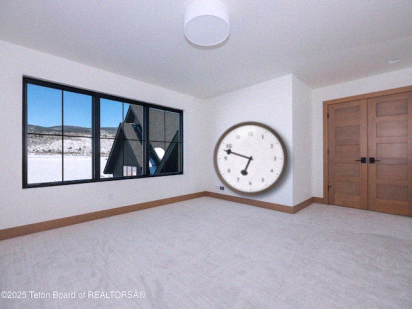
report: 6h48
